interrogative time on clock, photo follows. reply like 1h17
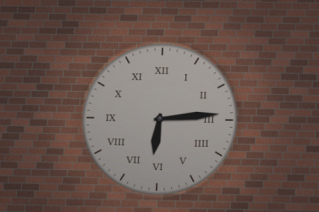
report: 6h14
